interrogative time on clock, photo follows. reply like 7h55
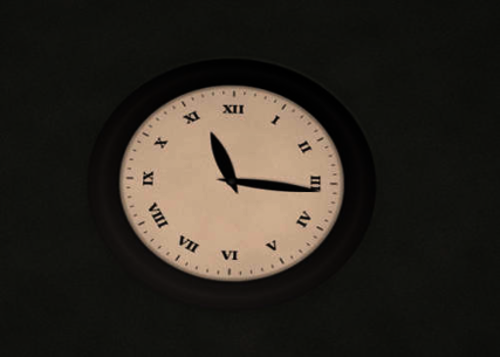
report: 11h16
